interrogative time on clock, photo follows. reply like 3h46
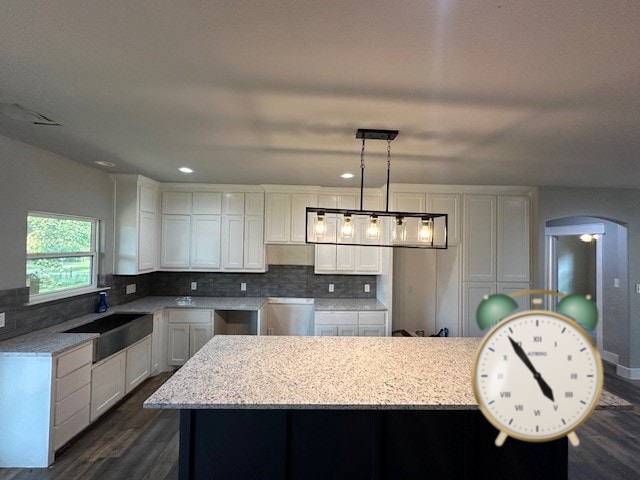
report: 4h54
